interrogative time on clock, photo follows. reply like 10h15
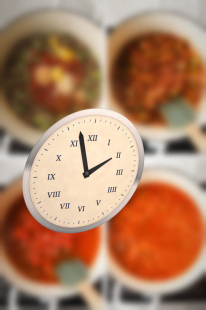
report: 1h57
